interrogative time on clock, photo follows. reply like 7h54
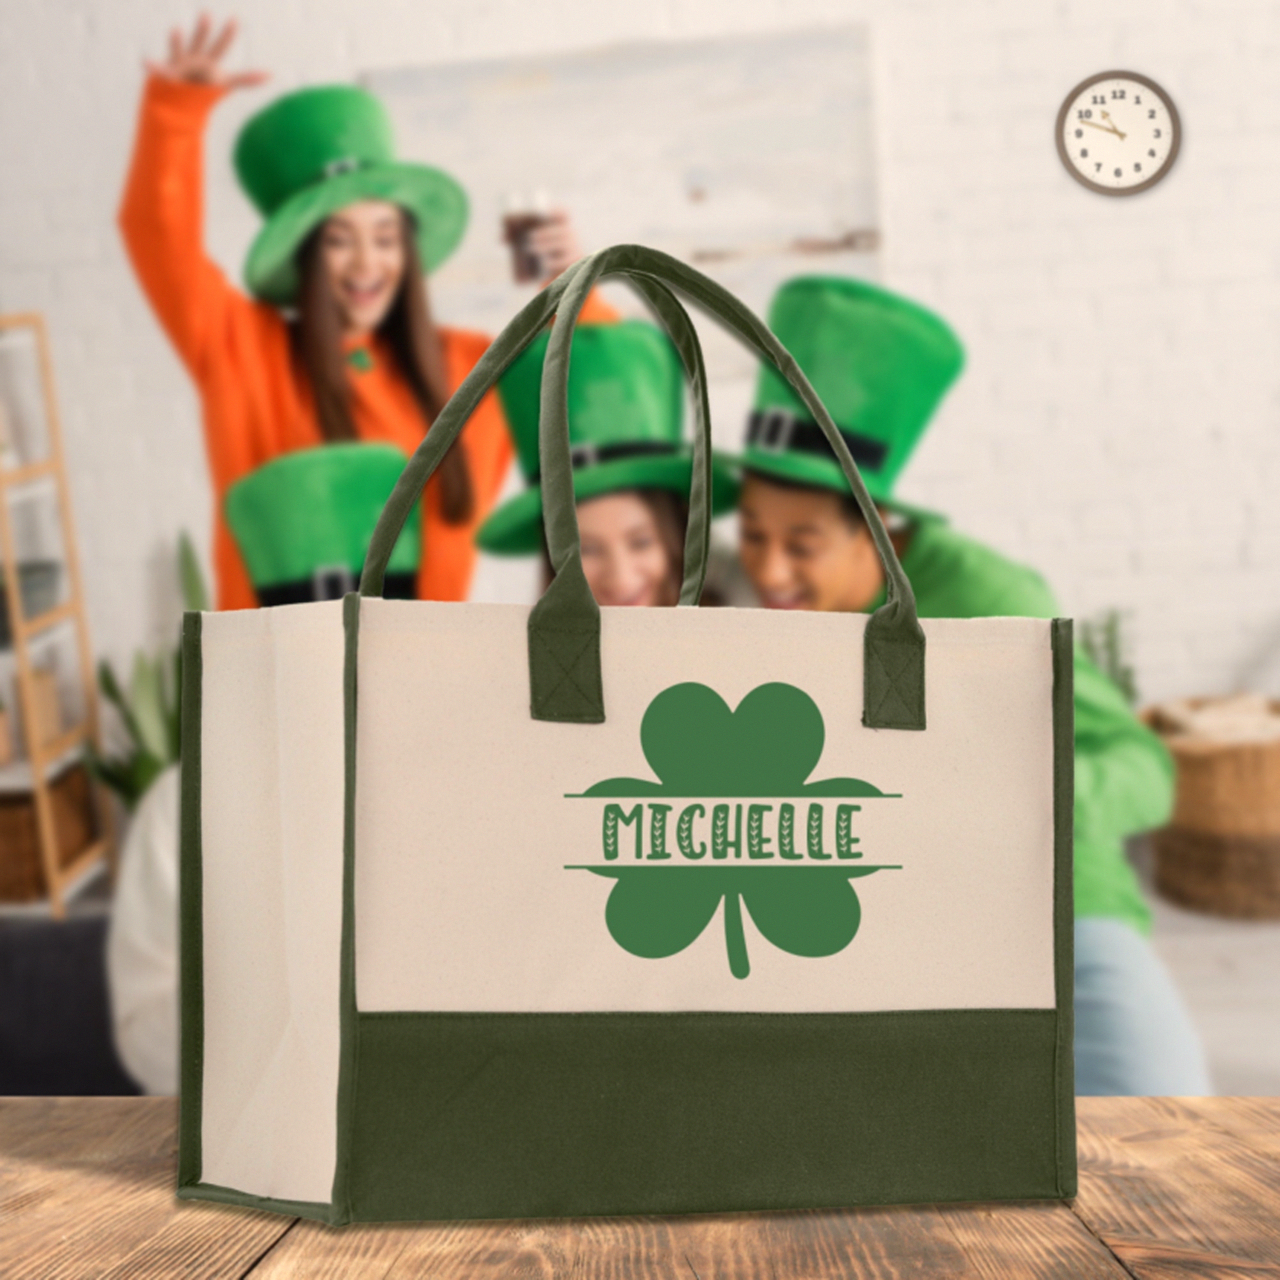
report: 10h48
